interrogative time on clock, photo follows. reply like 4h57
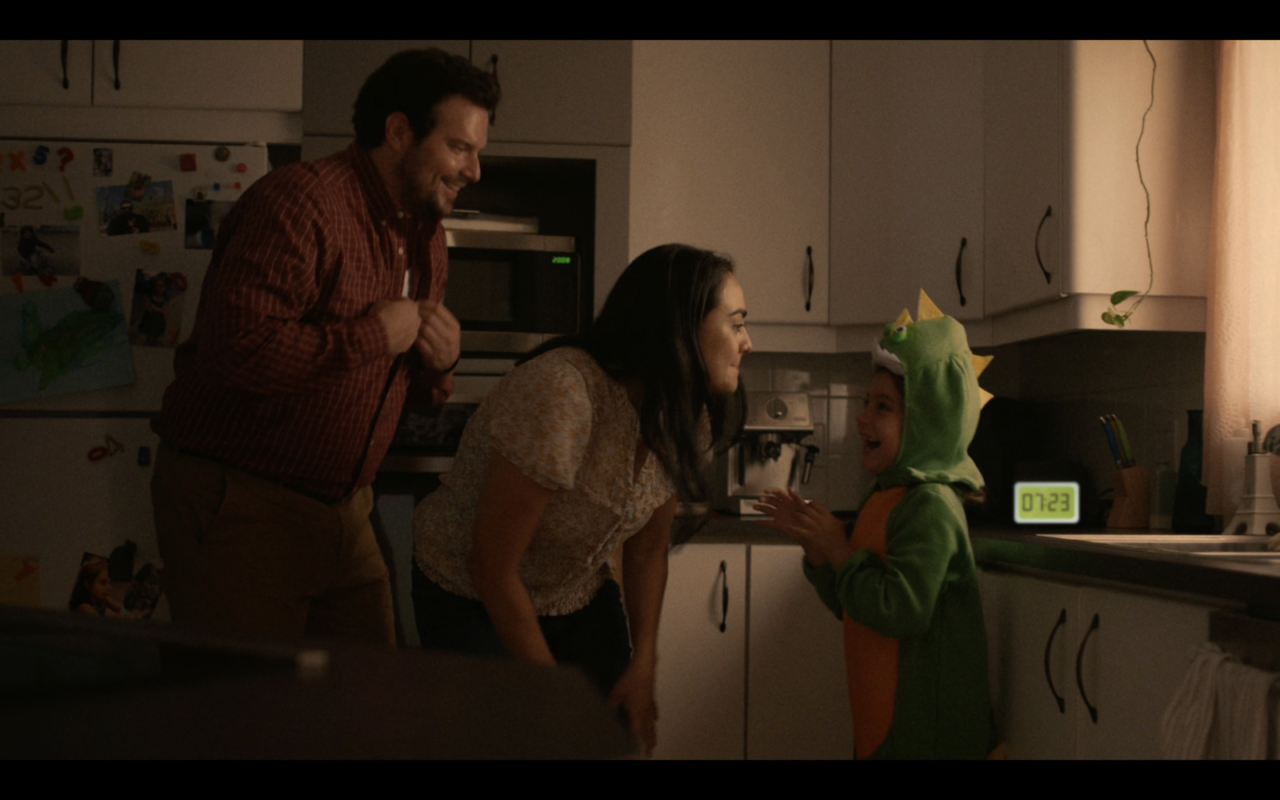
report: 7h23
